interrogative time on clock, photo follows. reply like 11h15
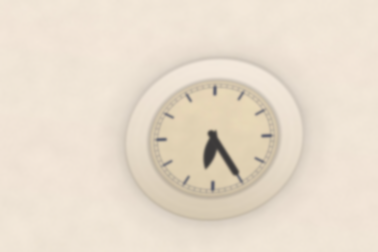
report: 6h25
